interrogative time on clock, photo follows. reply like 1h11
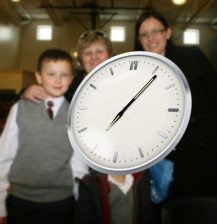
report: 7h06
